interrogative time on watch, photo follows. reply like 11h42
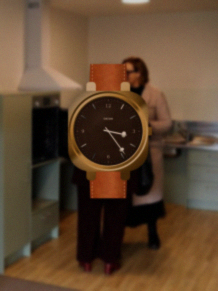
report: 3h24
